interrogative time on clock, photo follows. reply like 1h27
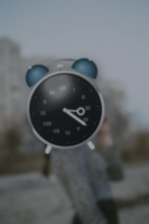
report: 3h22
